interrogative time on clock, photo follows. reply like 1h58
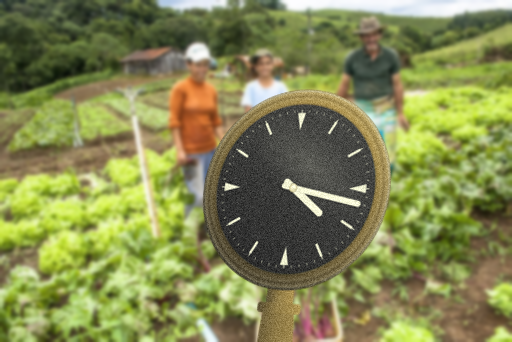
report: 4h17
